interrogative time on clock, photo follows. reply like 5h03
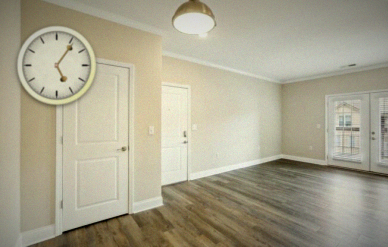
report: 5h06
